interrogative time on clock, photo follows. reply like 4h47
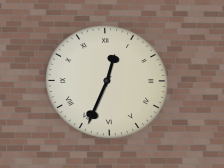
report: 12h34
